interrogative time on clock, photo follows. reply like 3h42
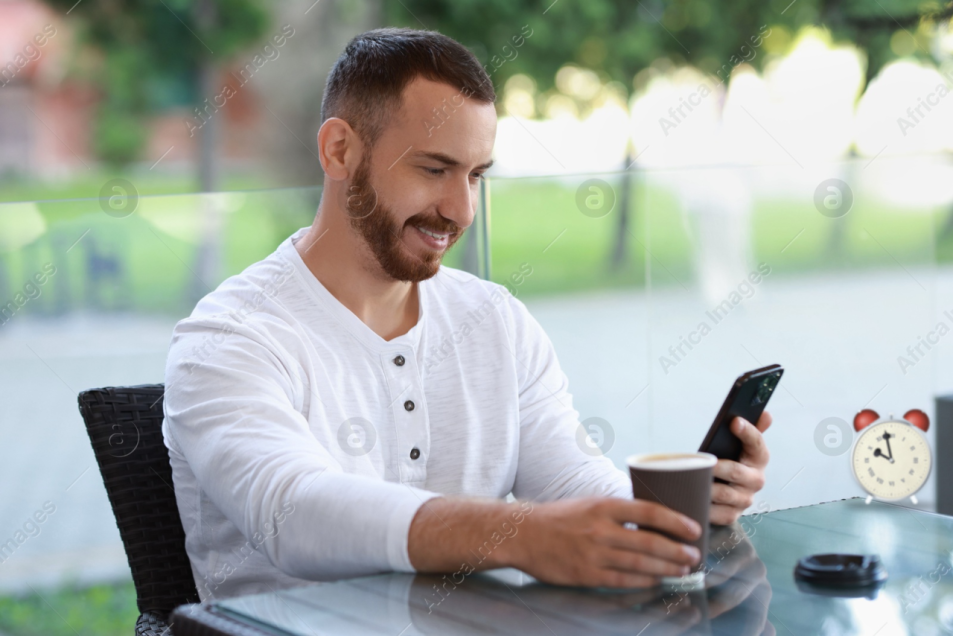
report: 9h58
